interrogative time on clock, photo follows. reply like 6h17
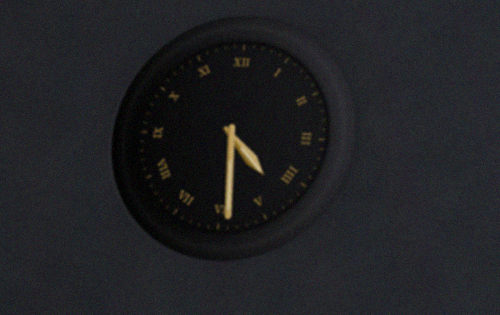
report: 4h29
